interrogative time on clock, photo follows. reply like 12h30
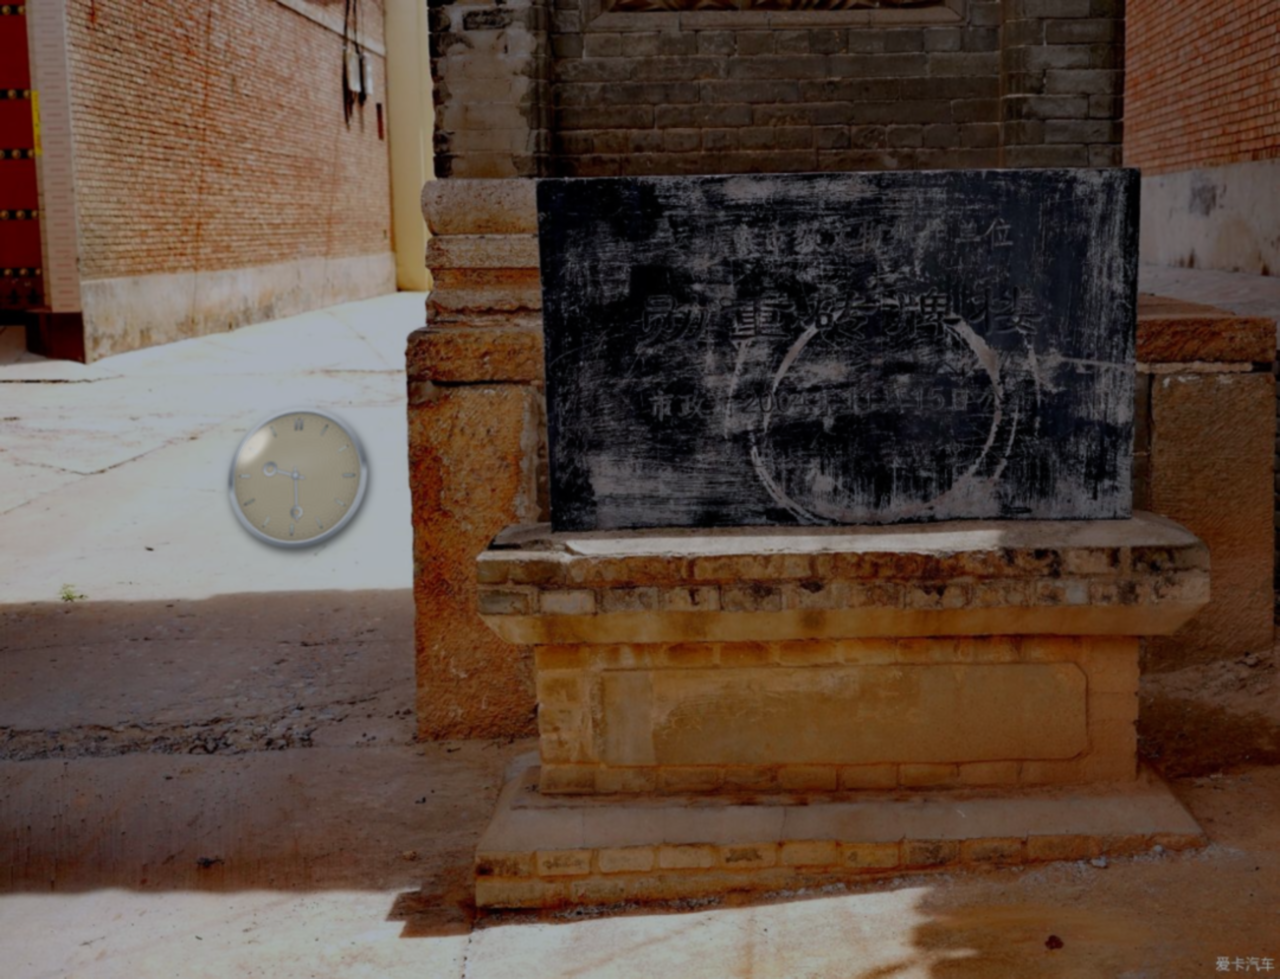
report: 9h29
